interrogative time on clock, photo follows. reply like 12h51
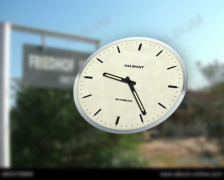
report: 9h24
